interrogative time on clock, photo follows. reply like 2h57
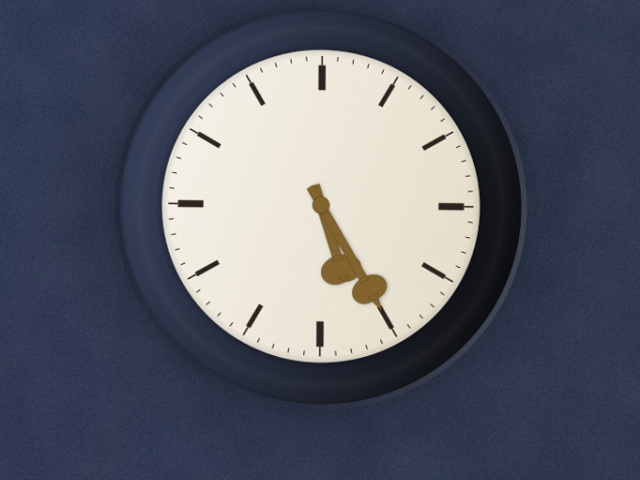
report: 5h25
